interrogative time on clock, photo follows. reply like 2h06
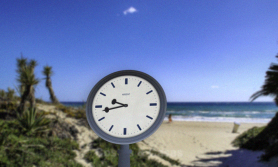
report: 9h43
